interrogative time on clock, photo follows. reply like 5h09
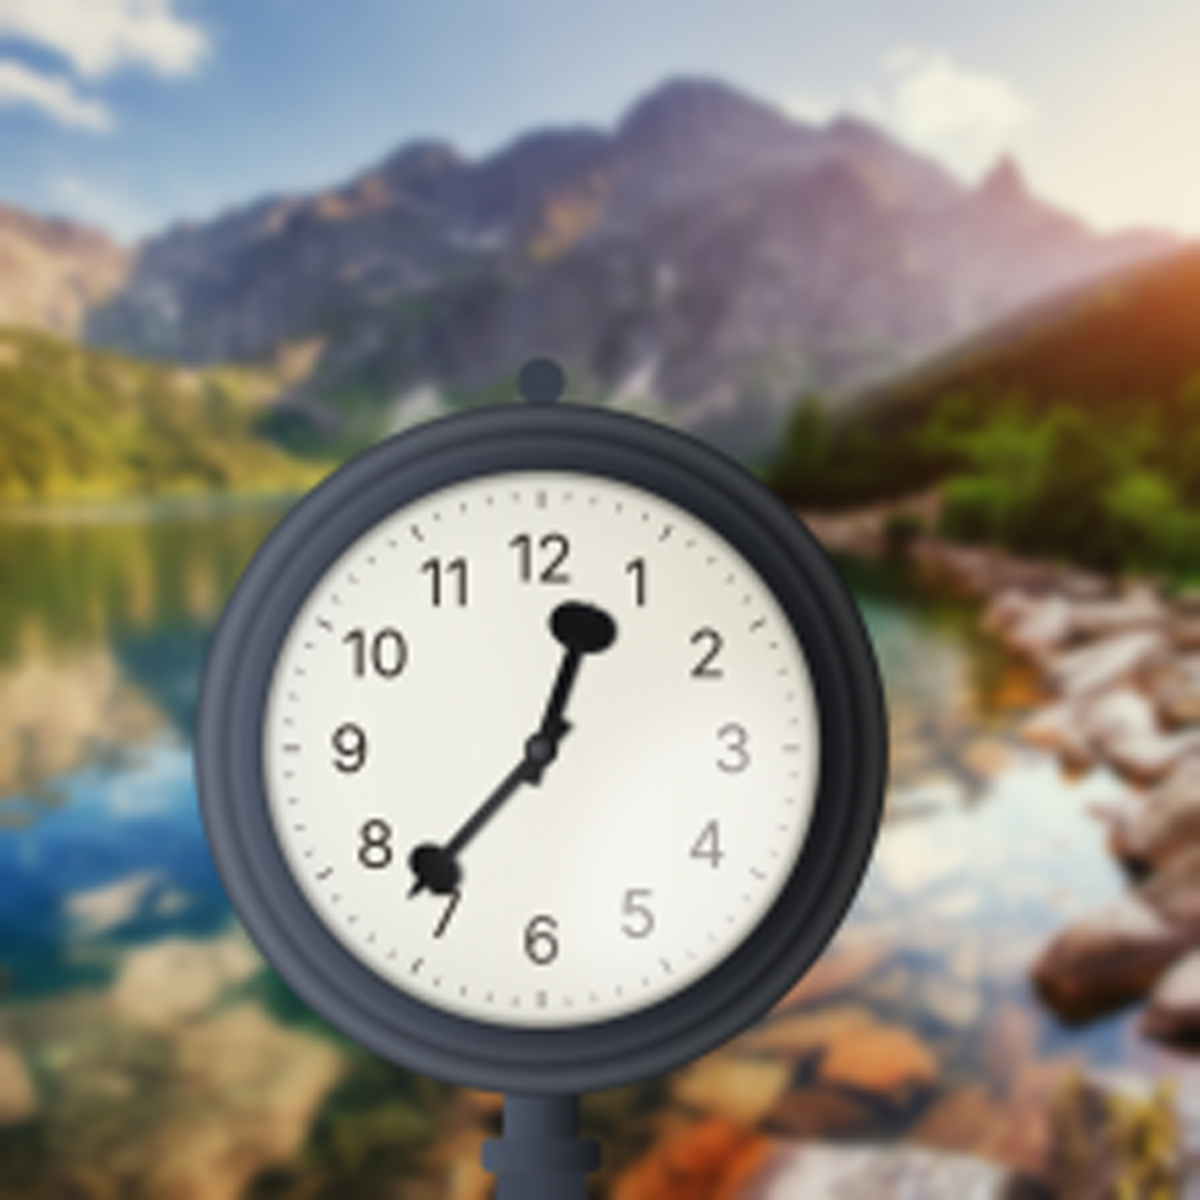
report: 12h37
